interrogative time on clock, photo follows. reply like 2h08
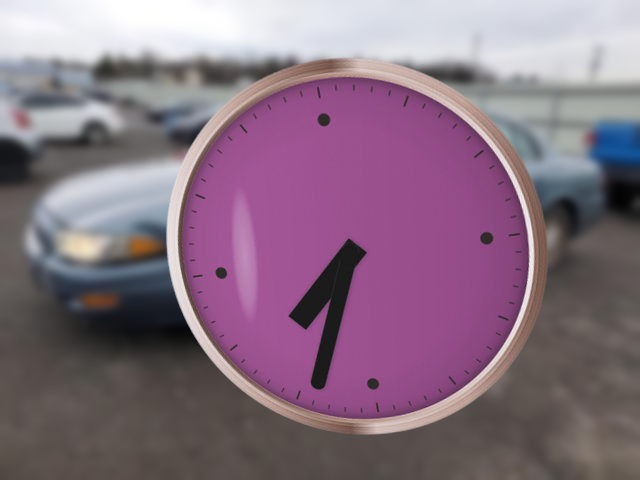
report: 7h34
